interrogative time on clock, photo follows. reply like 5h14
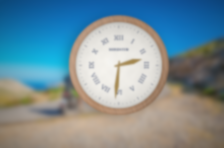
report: 2h31
